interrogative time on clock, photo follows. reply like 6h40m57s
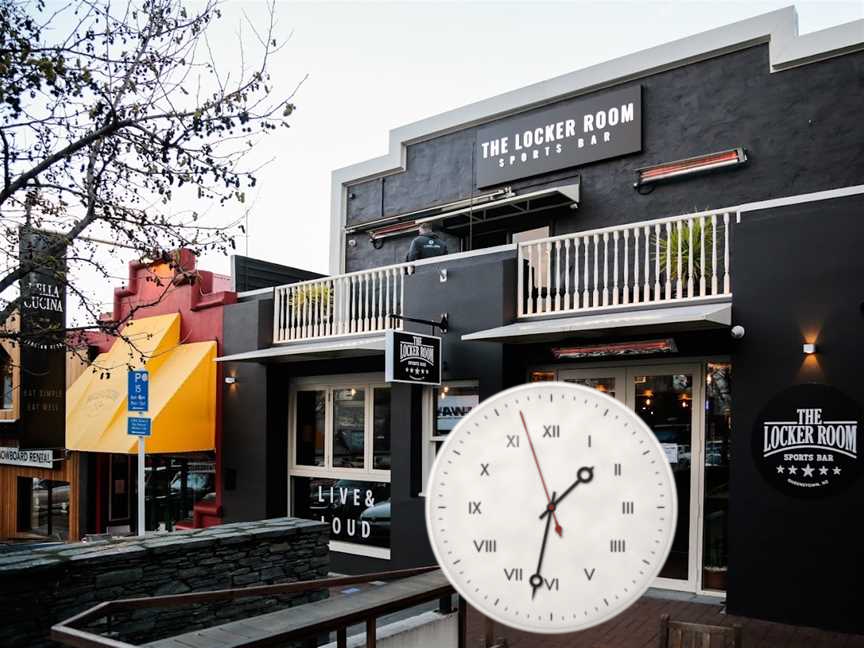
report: 1h31m57s
